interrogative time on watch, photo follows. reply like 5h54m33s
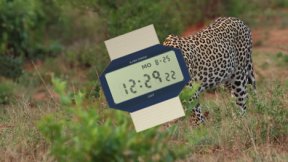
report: 12h29m22s
